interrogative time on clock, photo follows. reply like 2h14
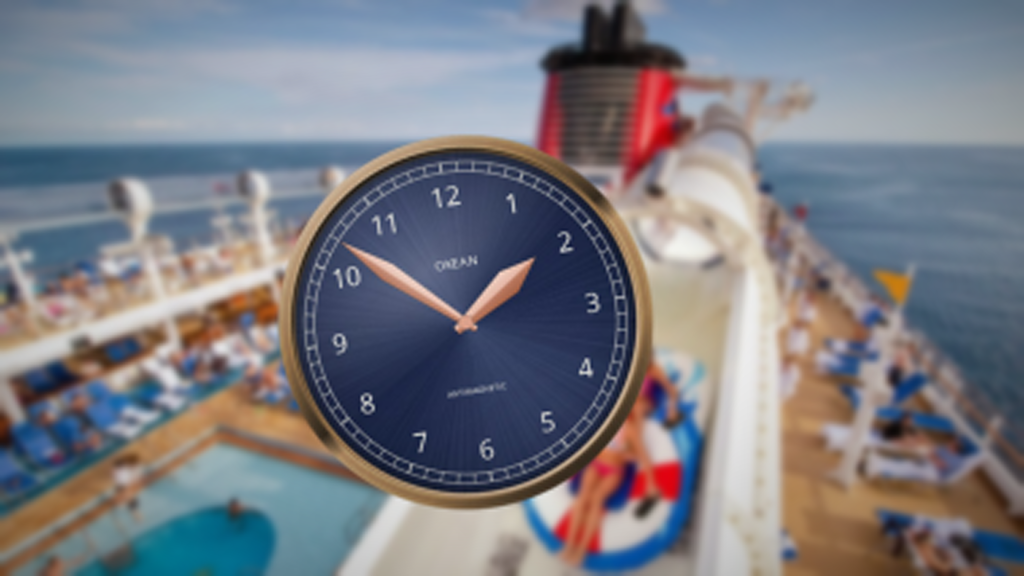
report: 1h52
